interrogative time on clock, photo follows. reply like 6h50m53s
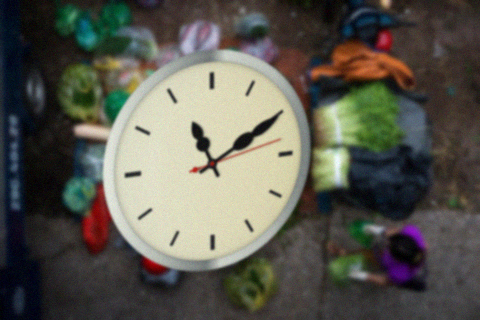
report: 11h10m13s
